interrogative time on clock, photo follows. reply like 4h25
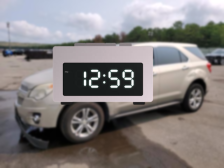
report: 12h59
